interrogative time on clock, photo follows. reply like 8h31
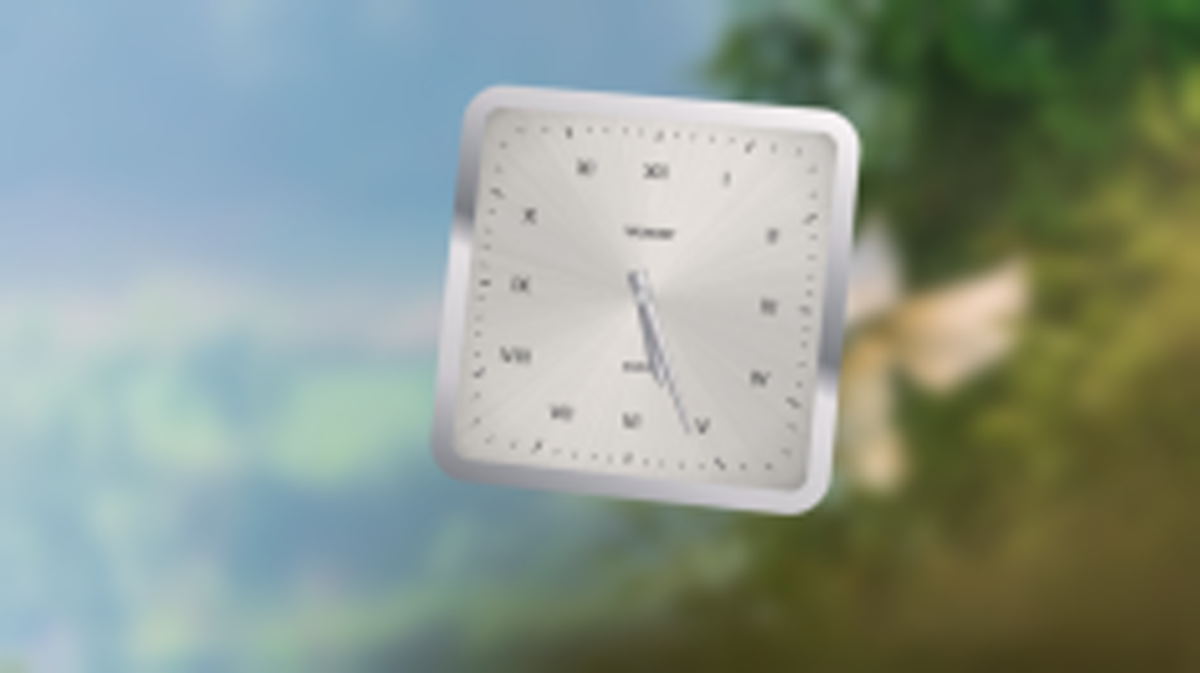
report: 5h26
